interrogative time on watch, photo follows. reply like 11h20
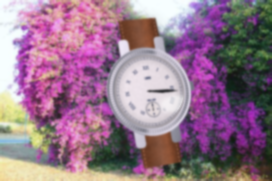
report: 3h16
